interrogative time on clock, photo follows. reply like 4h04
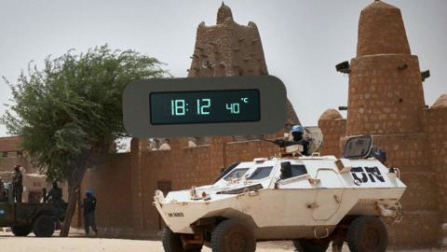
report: 18h12
